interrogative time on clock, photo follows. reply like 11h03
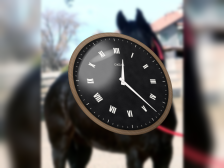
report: 12h23
